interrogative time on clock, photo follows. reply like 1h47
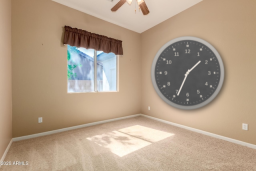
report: 1h34
